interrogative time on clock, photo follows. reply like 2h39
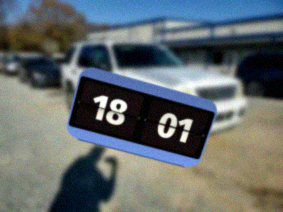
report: 18h01
